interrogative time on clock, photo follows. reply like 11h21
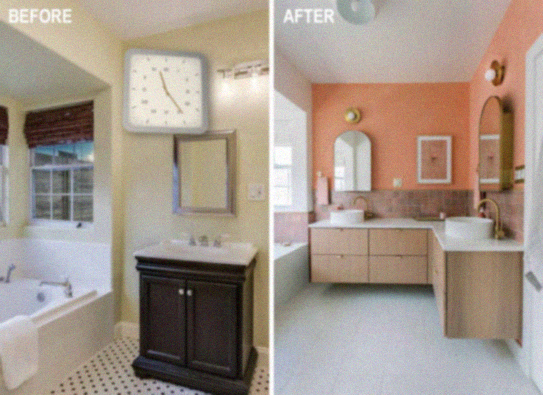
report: 11h24
